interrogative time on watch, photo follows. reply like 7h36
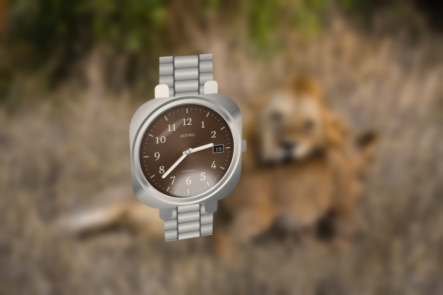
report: 2h38
